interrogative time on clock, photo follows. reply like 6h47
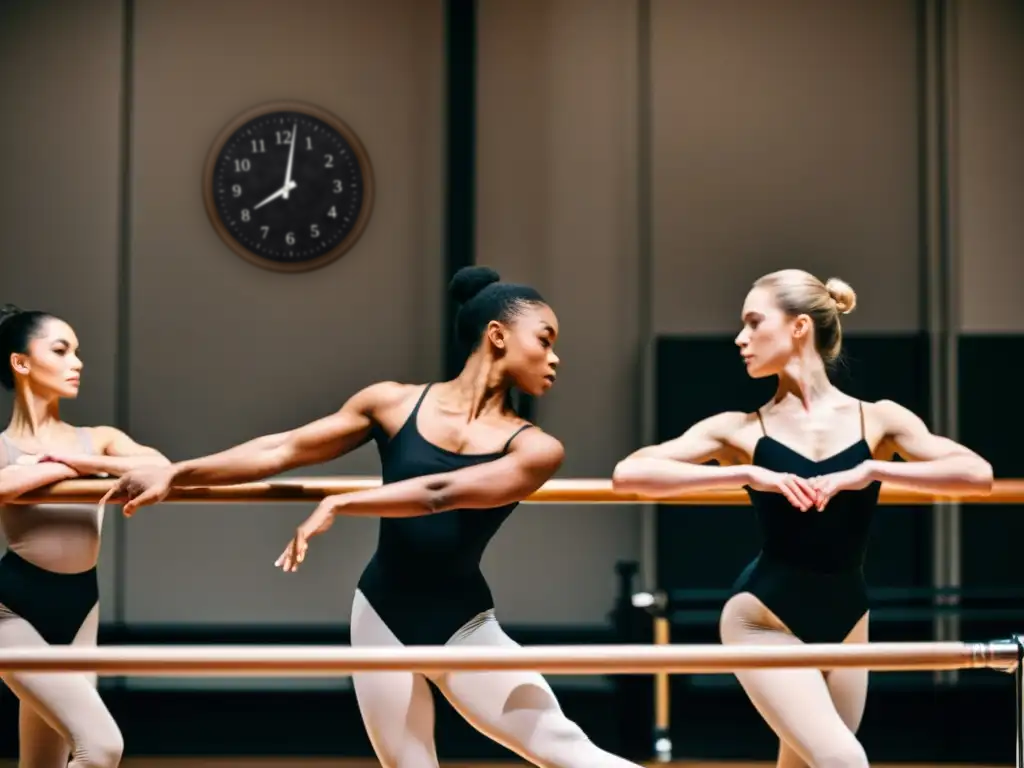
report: 8h02
